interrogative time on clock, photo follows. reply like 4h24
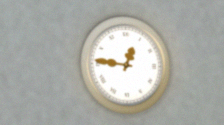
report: 12h46
